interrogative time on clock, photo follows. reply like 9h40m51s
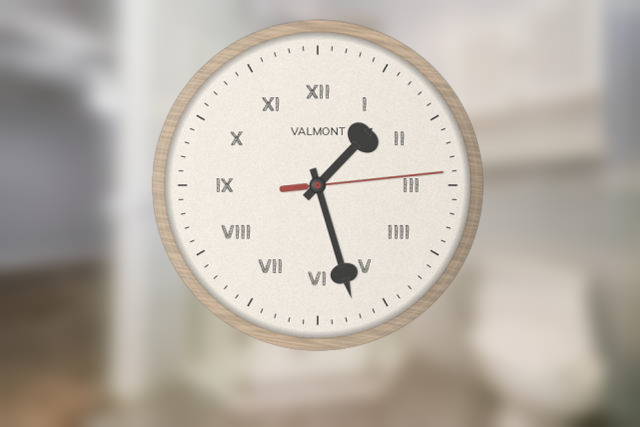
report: 1h27m14s
